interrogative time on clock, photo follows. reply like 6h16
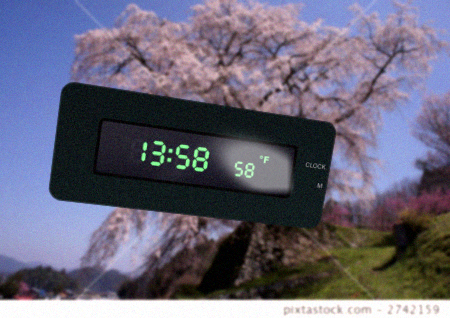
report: 13h58
